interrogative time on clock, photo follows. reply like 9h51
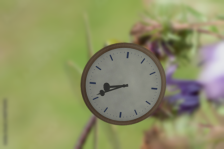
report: 8h41
